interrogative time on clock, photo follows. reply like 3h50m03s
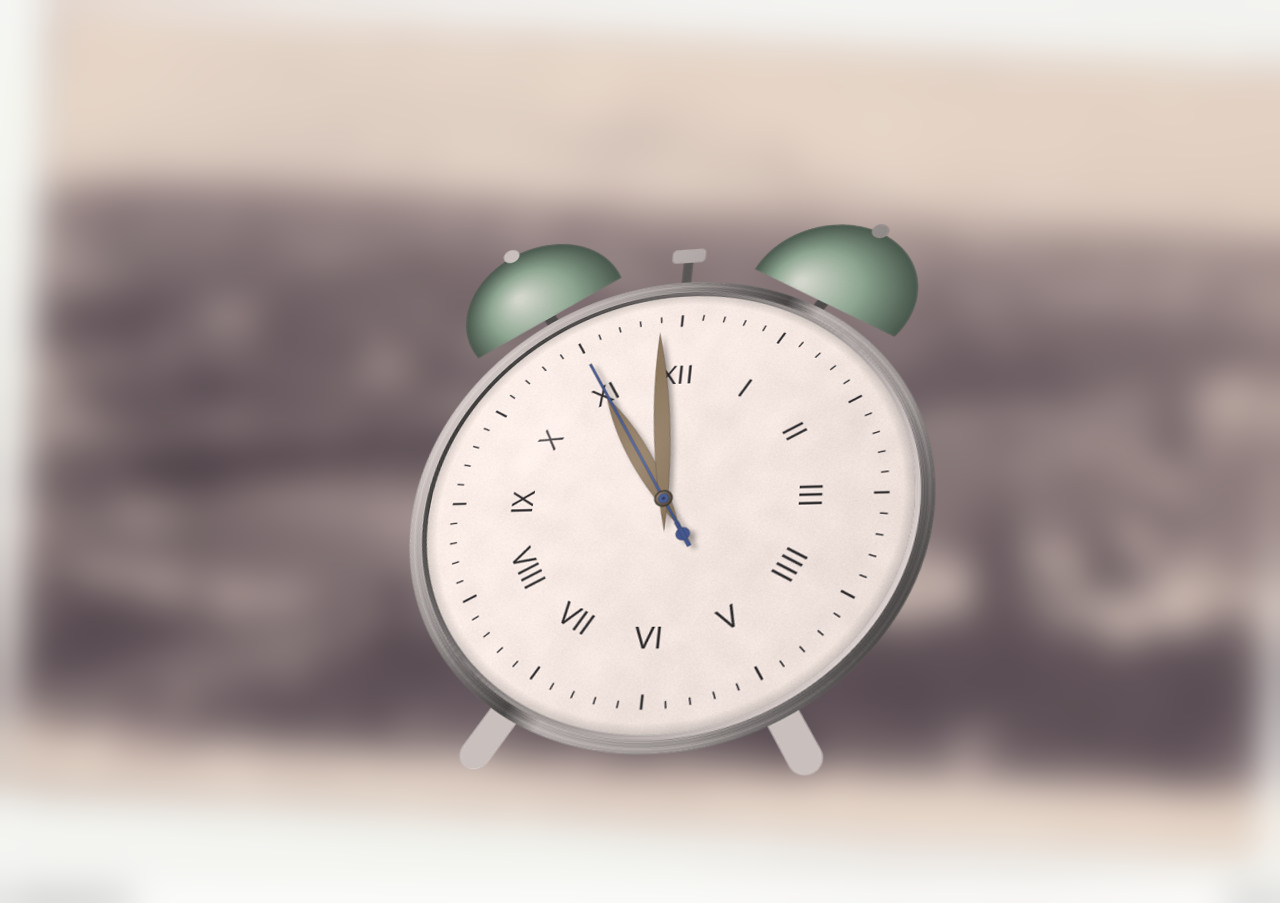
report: 10h58m55s
